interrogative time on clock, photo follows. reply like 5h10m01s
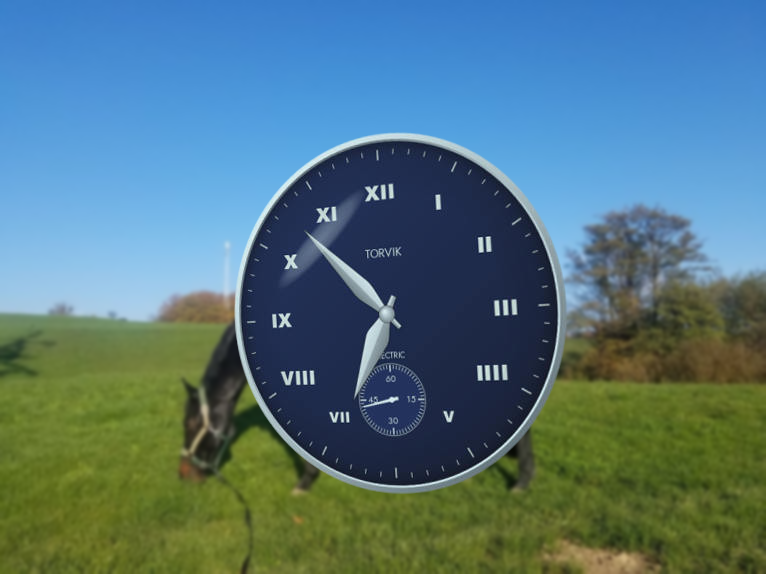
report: 6h52m43s
